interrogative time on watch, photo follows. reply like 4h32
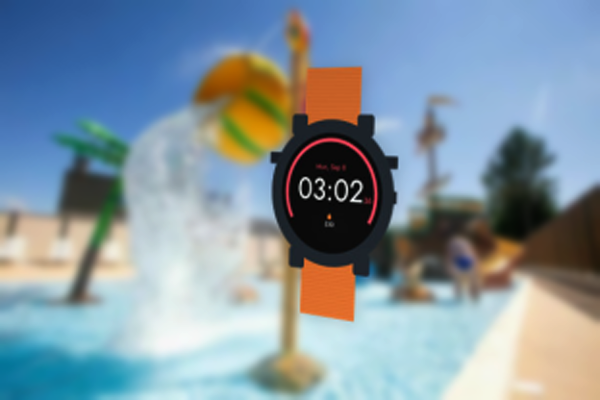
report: 3h02
